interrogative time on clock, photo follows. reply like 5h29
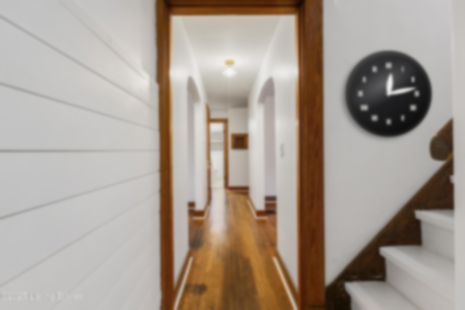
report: 12h13
